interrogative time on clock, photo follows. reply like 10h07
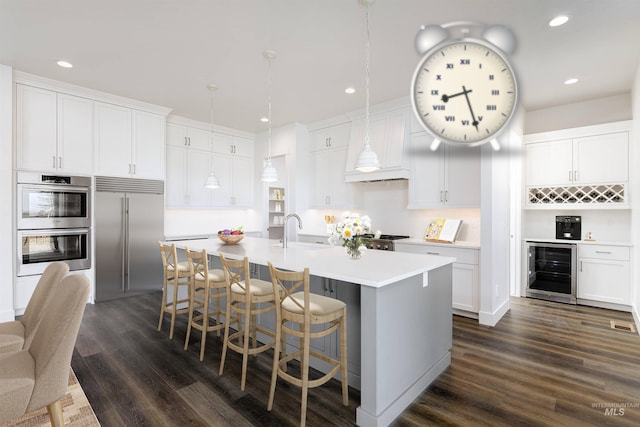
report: 8h27
